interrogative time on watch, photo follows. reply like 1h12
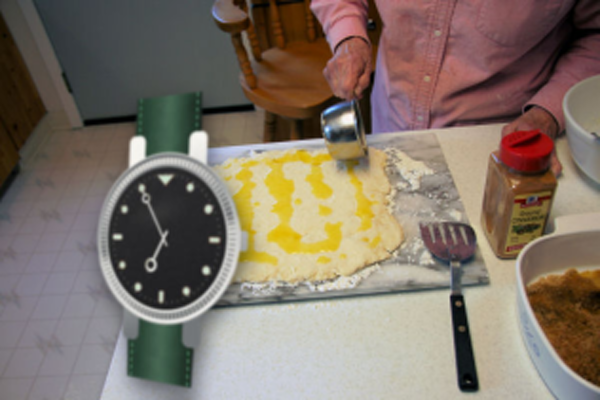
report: 6h55
